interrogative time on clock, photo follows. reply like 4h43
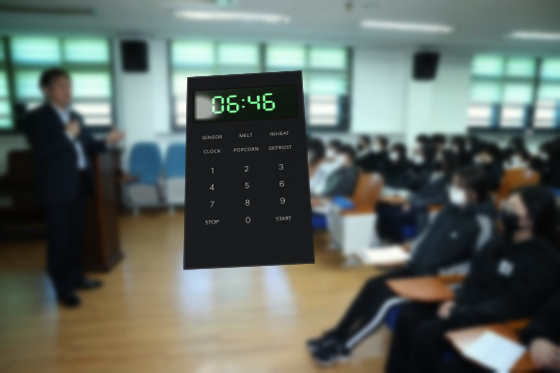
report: 6h46
